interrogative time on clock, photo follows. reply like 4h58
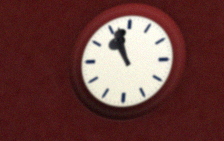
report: 10h57
